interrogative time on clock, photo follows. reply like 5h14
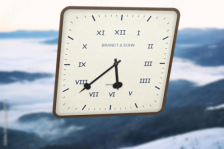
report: 5h38
